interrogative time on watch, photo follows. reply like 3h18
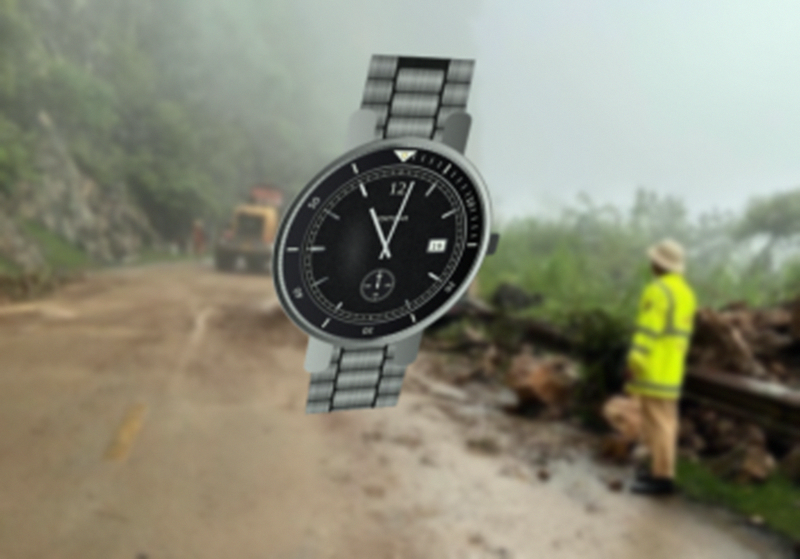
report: 11h02
